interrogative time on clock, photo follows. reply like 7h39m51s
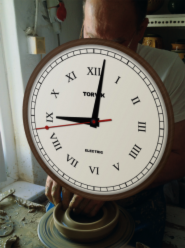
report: 9h01m43s
